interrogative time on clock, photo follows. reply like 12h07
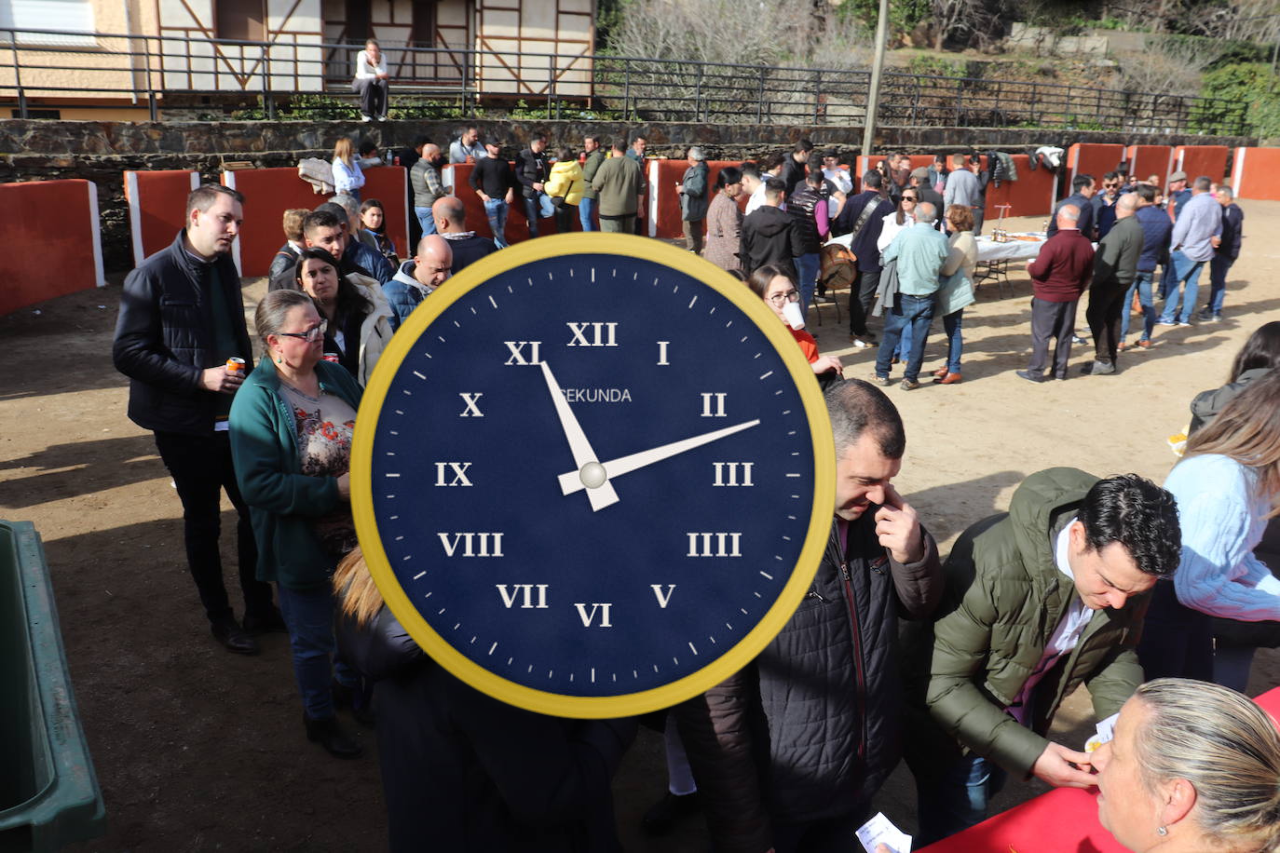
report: 11h12
